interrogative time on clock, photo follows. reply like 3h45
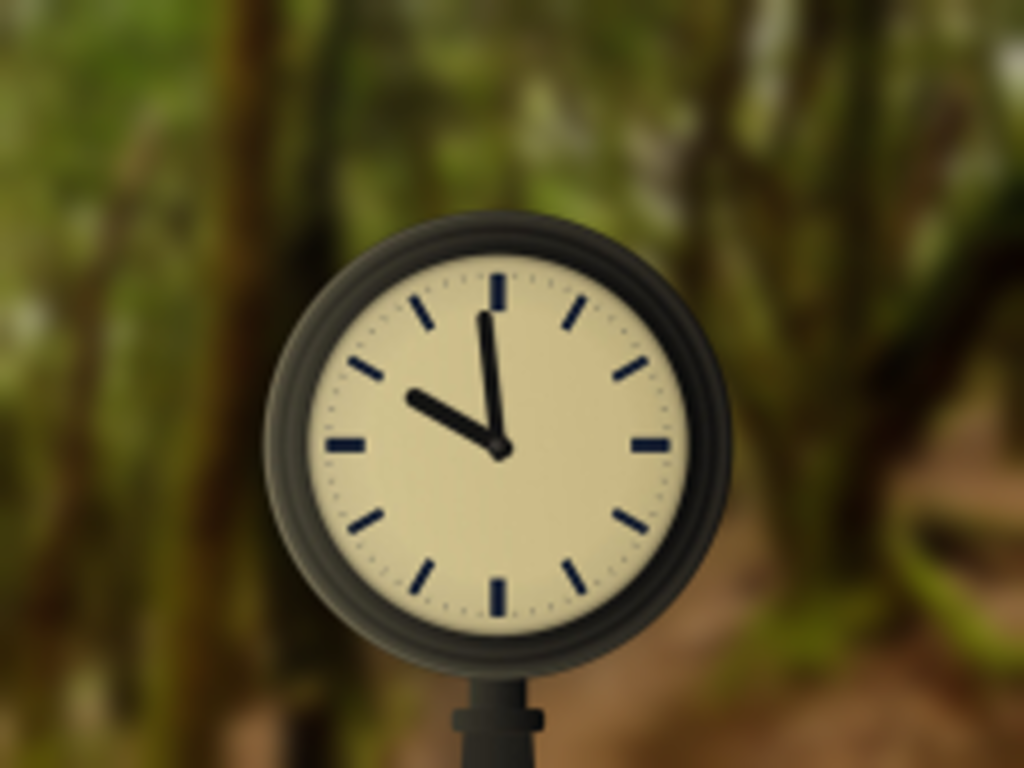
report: 9h59
